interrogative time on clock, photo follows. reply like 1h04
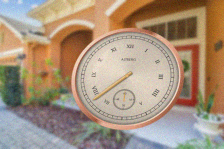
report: 7h38
